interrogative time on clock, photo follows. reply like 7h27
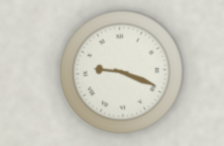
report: 9h19
